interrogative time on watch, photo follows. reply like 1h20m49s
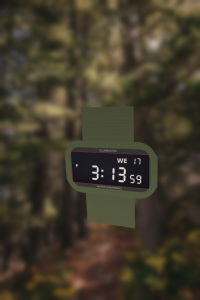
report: 3h13m59s
